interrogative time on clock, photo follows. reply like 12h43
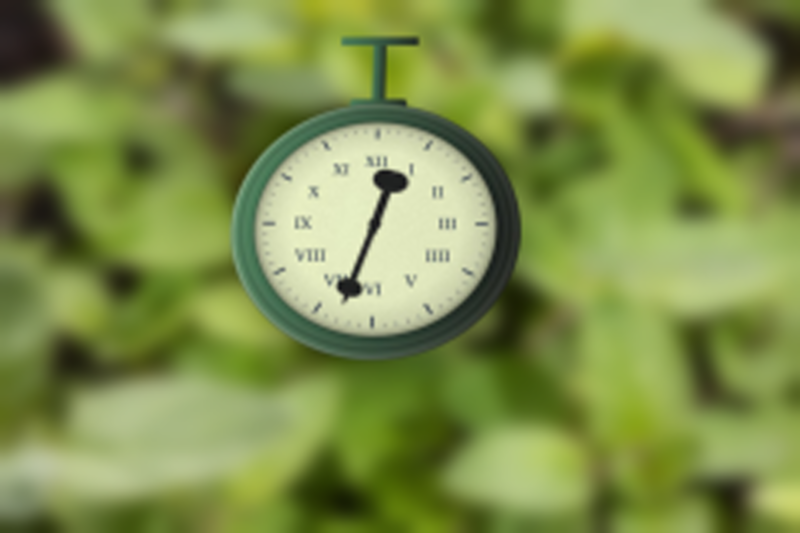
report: 12h33
